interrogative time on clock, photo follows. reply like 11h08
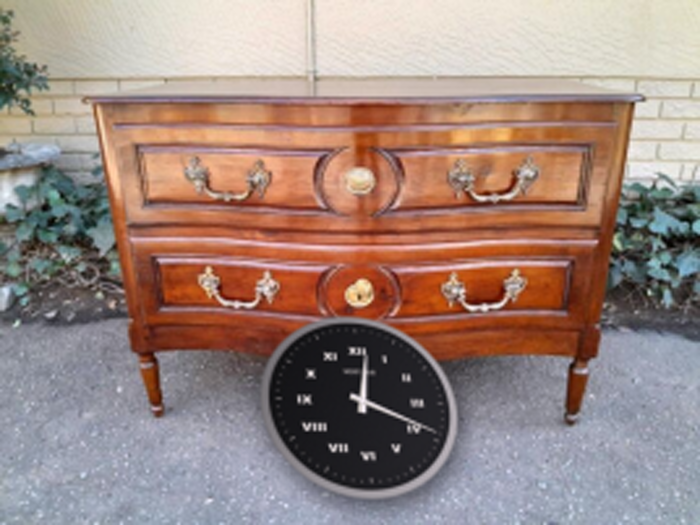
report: 12h19
